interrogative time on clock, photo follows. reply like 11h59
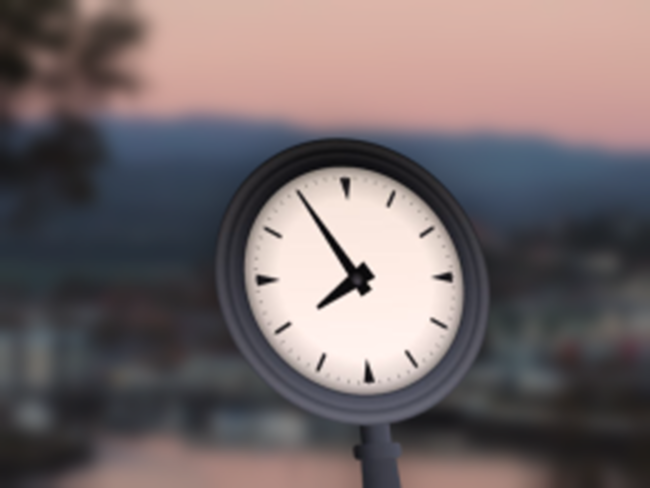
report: 7h55
